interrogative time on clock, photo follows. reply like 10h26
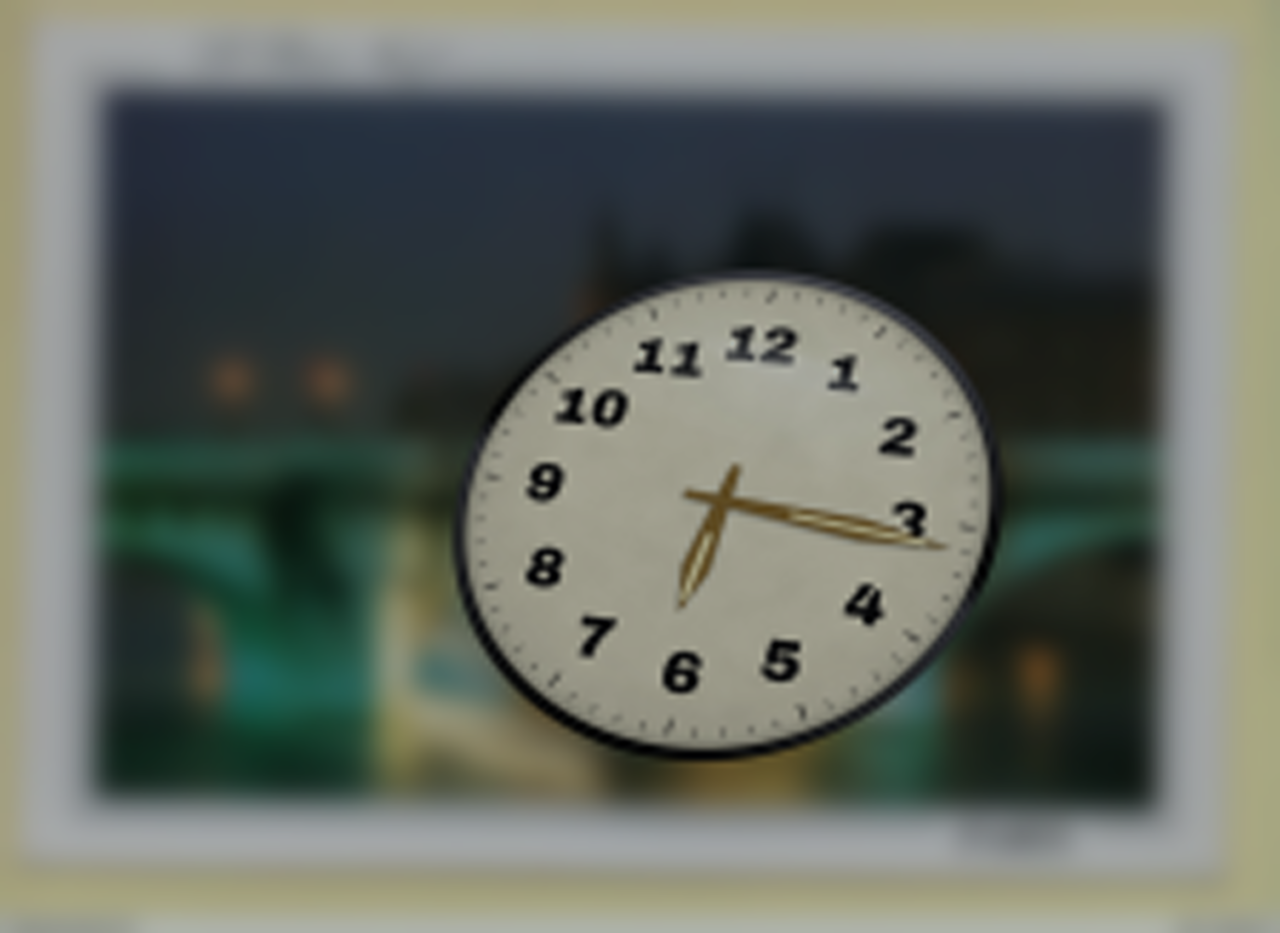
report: 6h16
